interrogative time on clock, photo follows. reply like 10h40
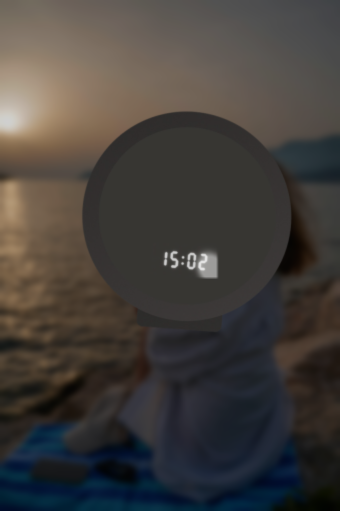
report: 15h02
